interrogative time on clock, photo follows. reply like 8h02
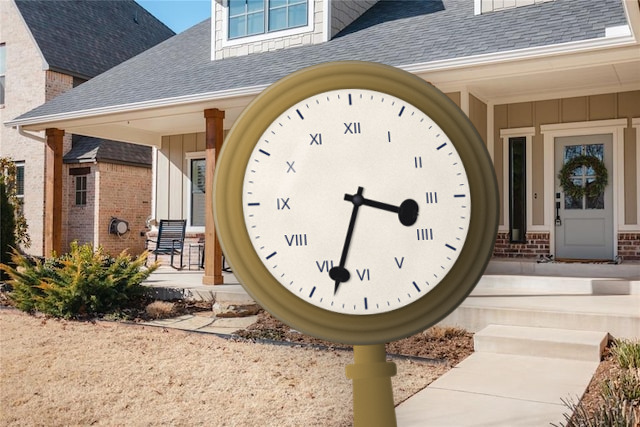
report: 3h33
